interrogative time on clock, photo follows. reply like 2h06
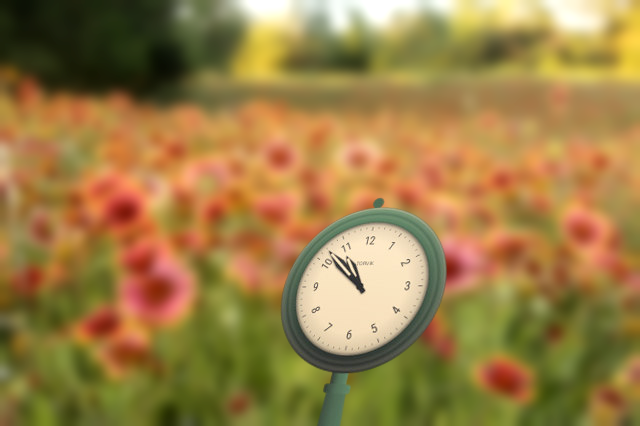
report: 10h52
